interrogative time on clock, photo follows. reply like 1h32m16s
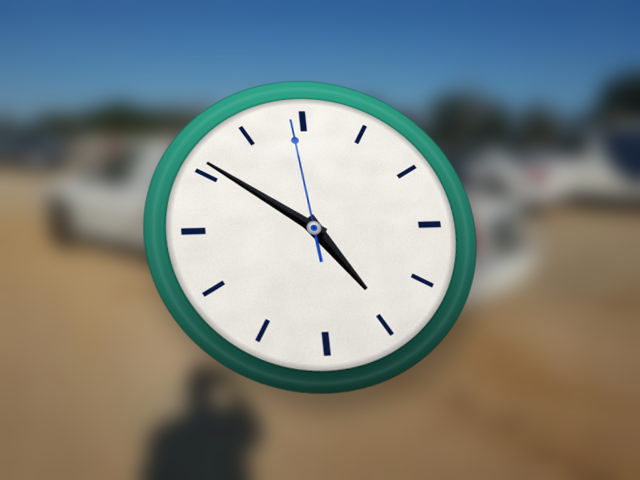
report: 4h50m59s
